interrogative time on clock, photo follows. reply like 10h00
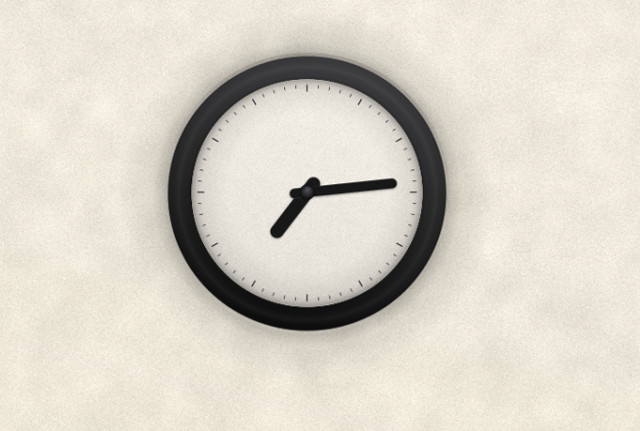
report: 7h14
